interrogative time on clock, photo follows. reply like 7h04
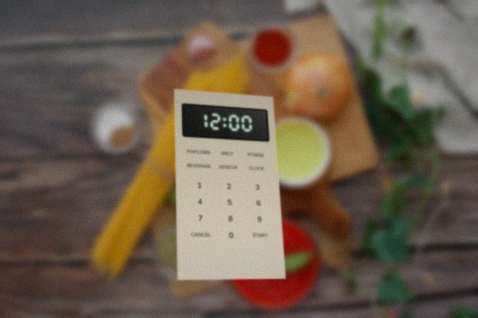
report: 12h00
